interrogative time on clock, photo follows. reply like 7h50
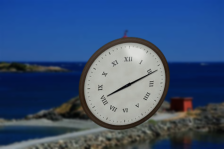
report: 8h11
